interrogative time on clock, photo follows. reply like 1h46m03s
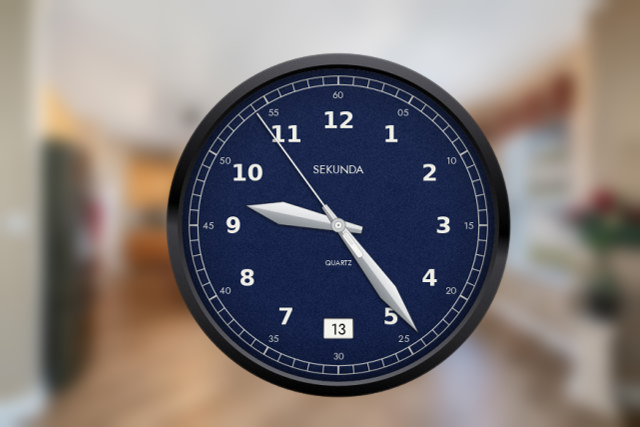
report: 9h23m54s
